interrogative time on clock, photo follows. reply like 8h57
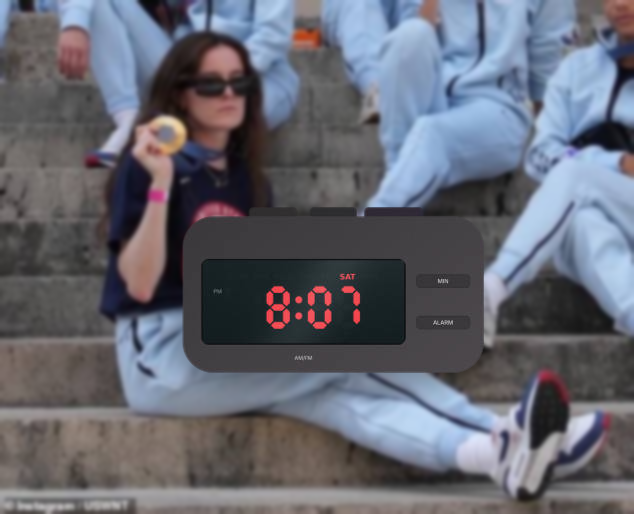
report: 8h07
